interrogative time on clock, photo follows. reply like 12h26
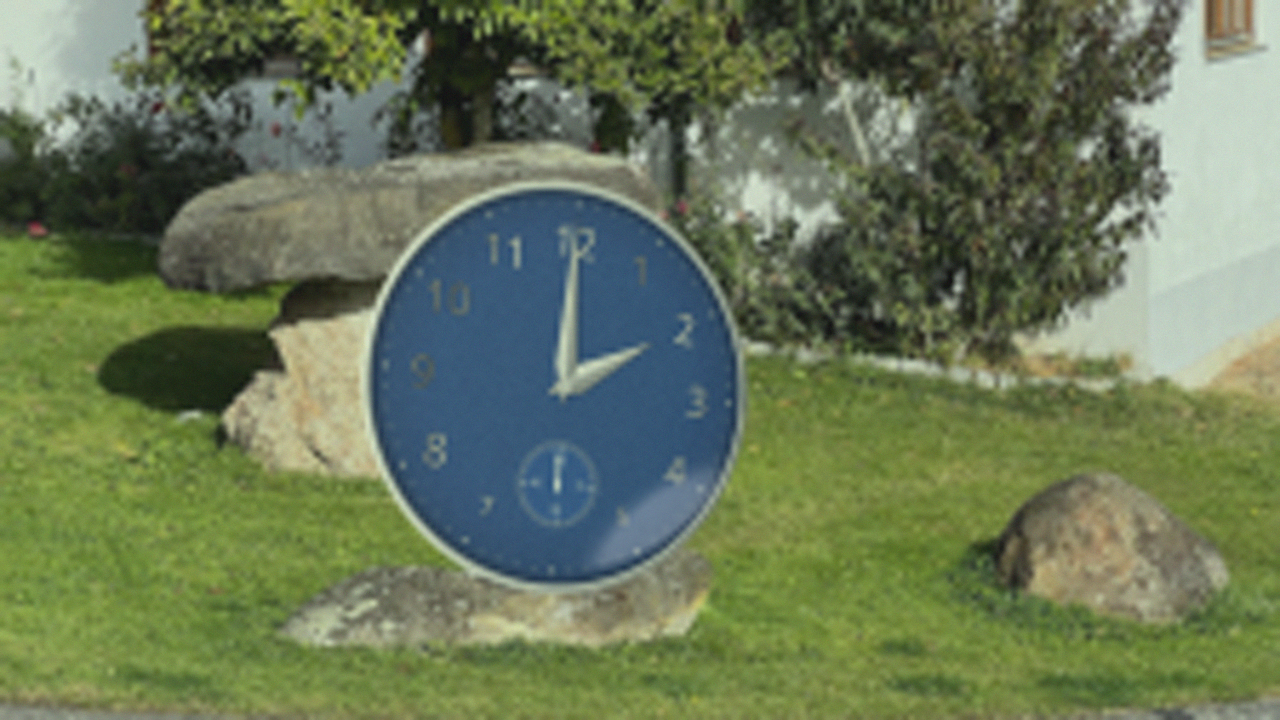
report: 2h00
